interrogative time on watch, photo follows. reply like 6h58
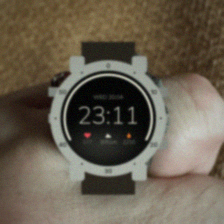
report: 23h11
